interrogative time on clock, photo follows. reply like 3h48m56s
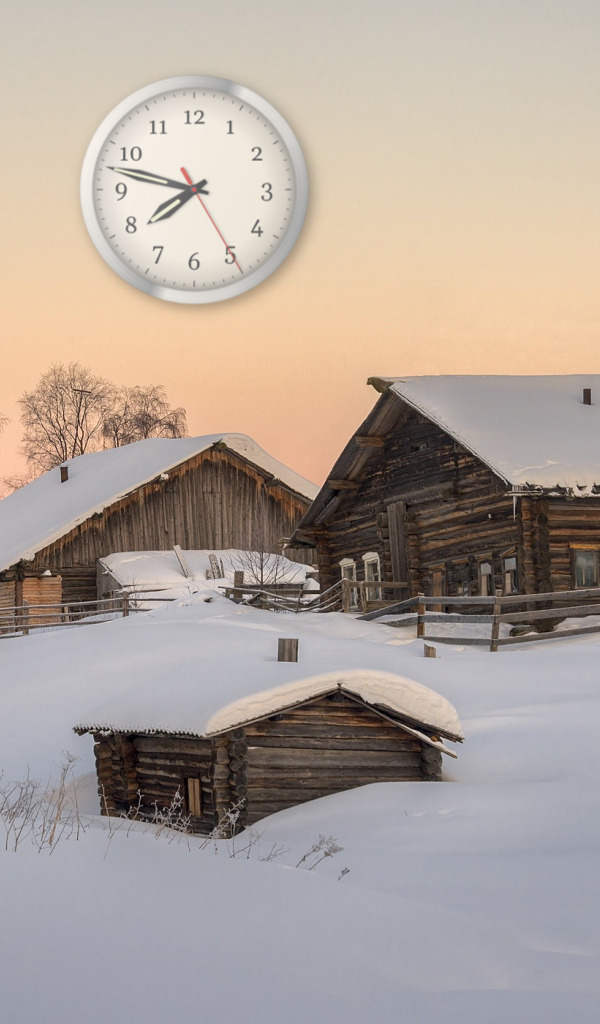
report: 7h47m25s
